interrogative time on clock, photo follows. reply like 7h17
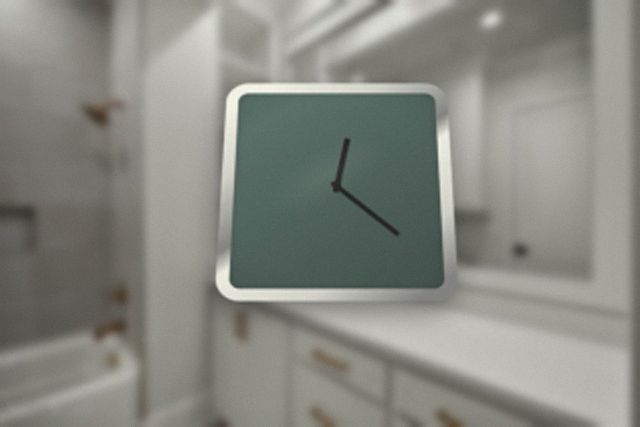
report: 12h22
